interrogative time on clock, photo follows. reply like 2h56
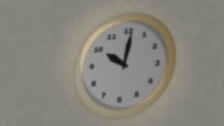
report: 10h01
